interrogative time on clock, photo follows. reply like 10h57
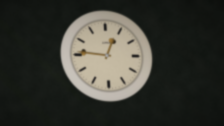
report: 12h46
